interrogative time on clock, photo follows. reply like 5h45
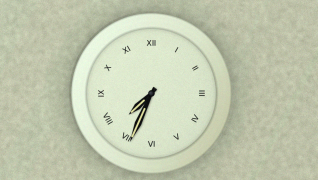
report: 7h34
